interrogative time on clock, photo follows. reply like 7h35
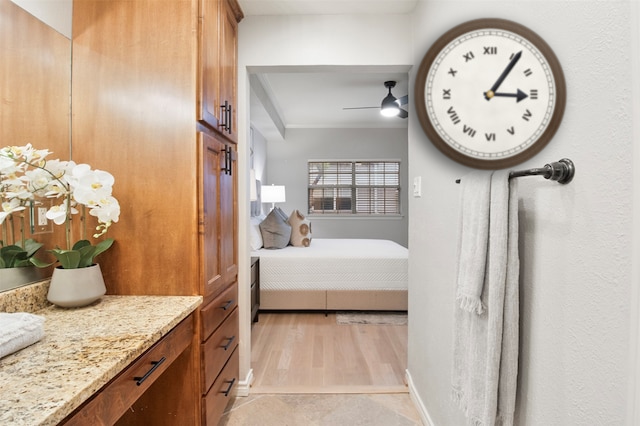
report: 3h06
